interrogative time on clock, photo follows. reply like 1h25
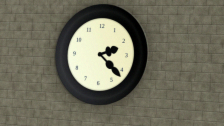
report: 2h22
